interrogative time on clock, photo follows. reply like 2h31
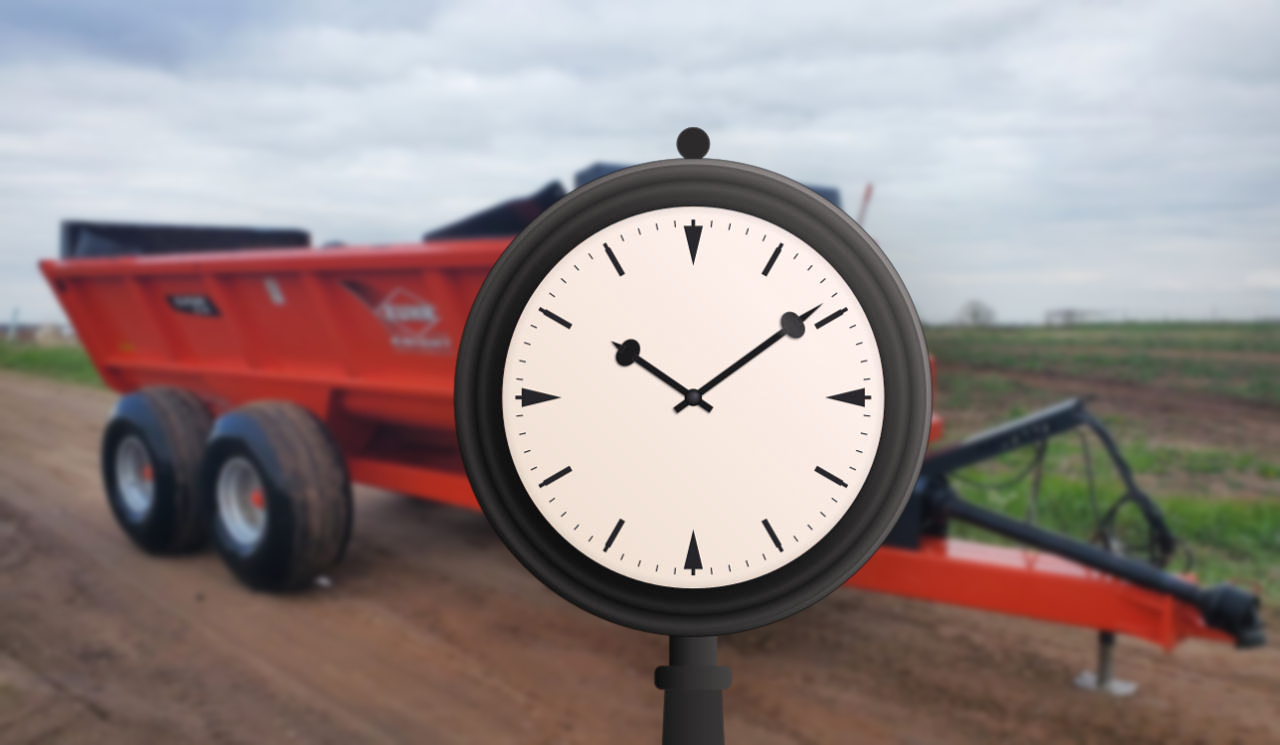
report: 10h09
